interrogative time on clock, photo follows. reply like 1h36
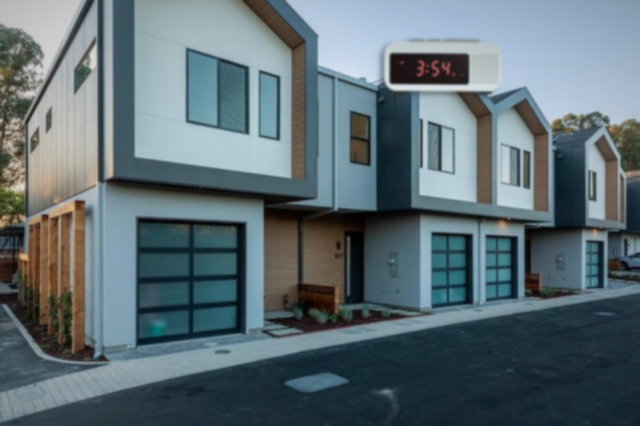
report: 3h54
